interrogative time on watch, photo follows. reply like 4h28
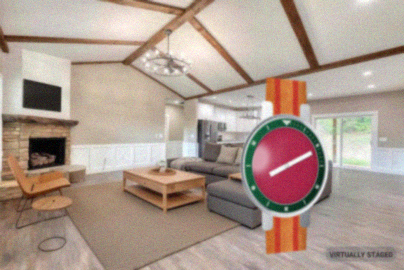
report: 8h11
